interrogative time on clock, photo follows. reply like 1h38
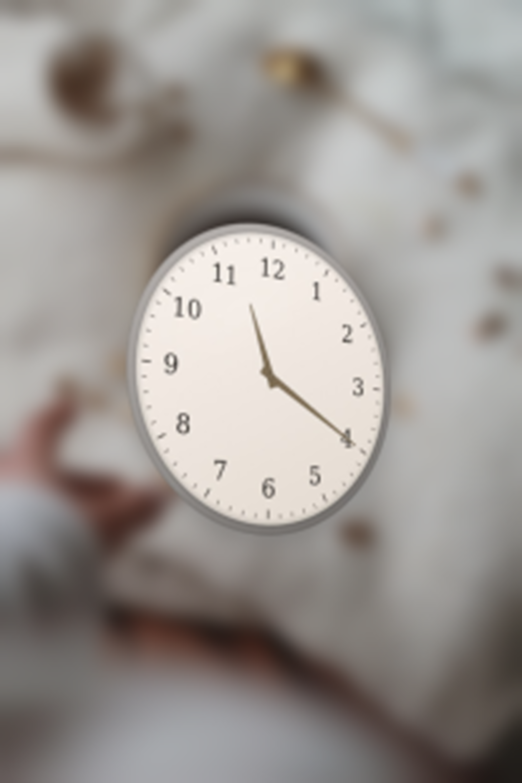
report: 11h20
